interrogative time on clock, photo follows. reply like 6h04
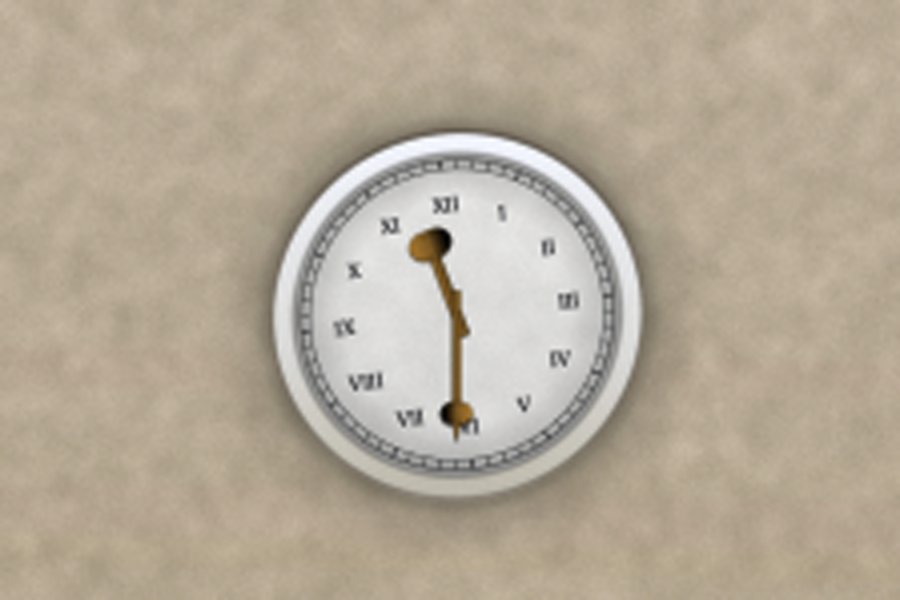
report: 11h31
